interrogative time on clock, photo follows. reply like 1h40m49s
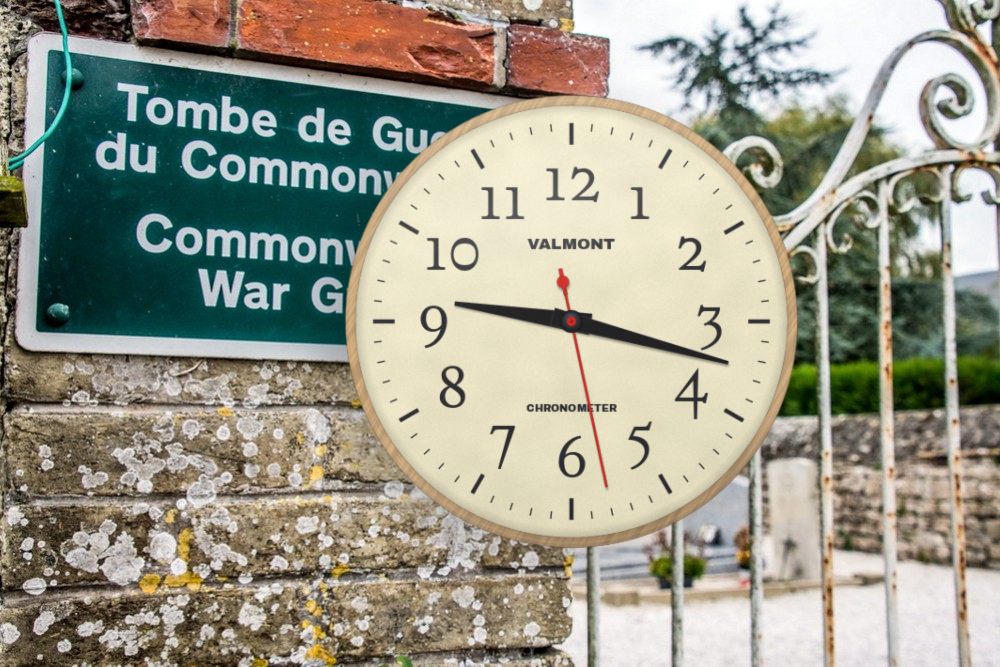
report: 9h17m28s
